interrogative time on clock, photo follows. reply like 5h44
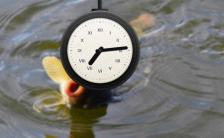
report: 7h14
